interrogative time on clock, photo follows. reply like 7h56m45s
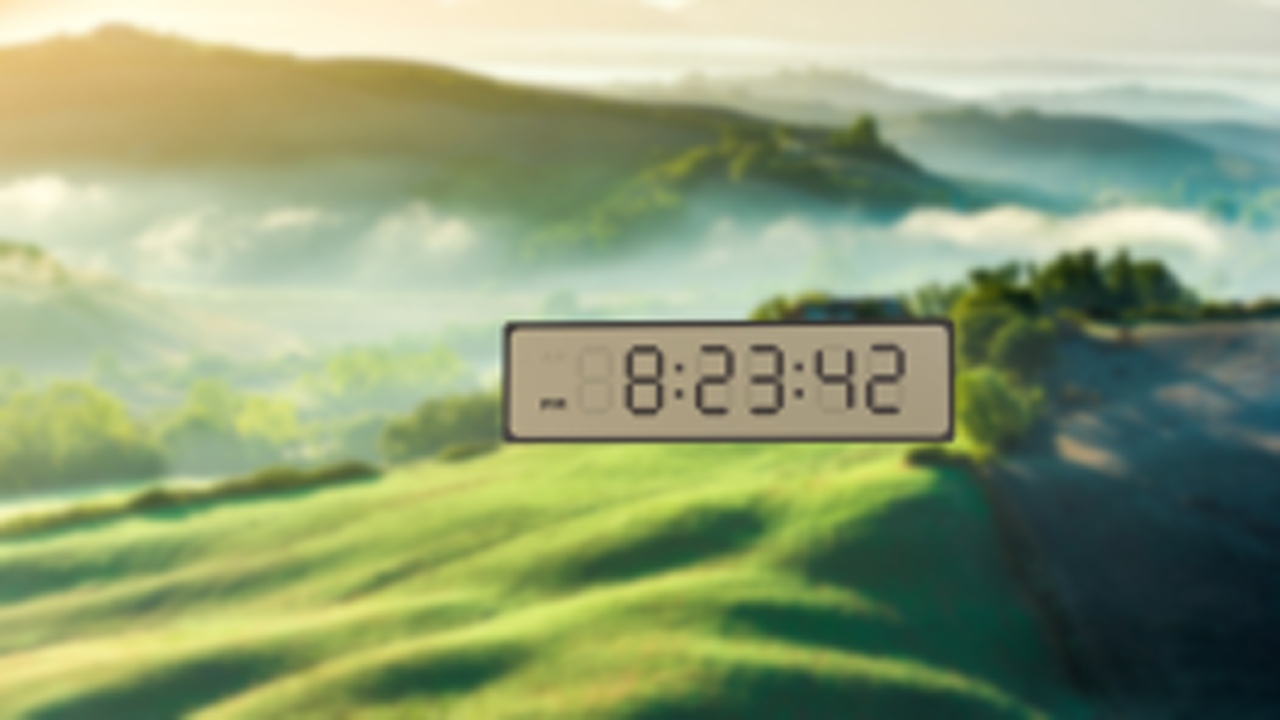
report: 8h23m42s
